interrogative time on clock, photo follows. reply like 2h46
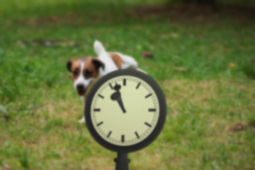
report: 10h57
